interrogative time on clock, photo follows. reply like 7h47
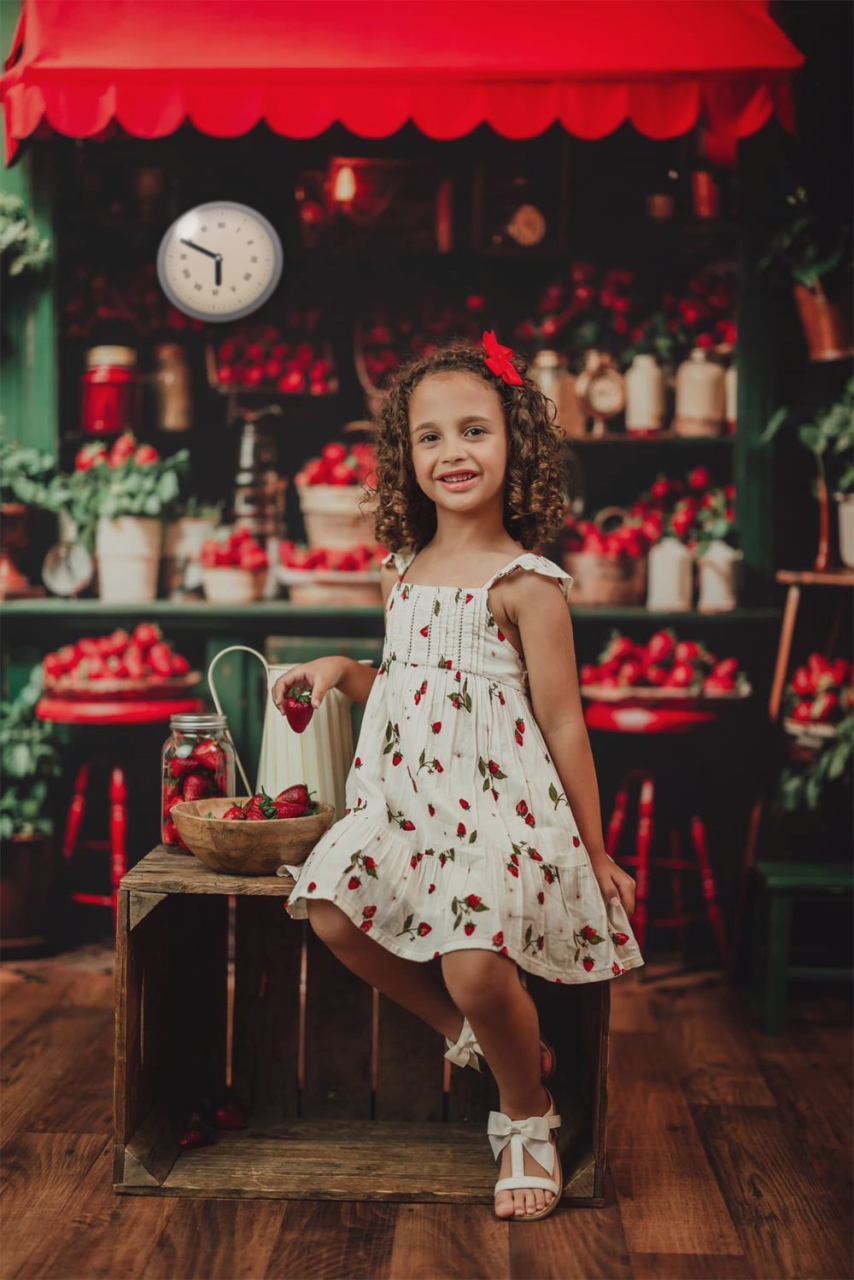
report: 5h49
